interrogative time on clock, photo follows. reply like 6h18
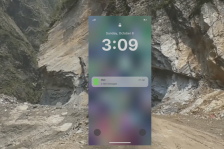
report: 3h09
